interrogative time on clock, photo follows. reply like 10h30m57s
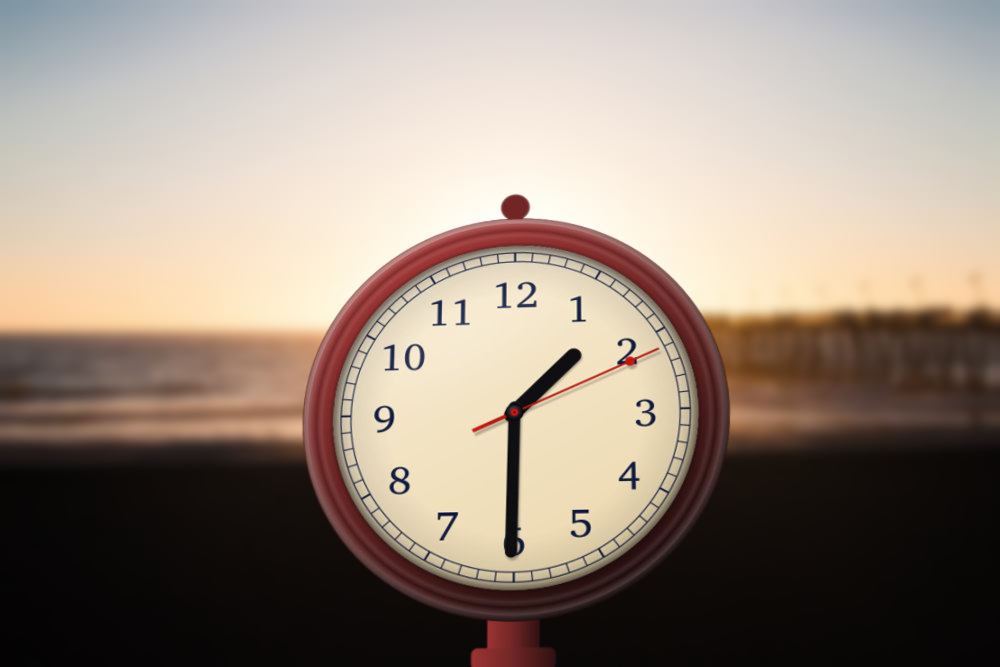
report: 1h30m11s
